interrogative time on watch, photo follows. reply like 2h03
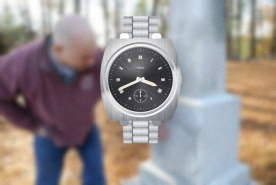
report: 3h41
